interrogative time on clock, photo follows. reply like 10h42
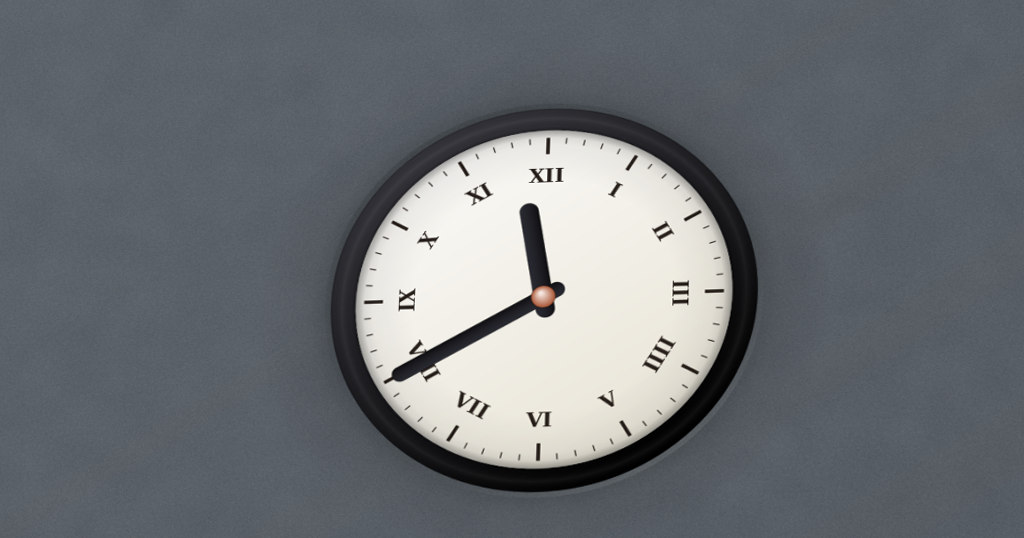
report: 11h40
